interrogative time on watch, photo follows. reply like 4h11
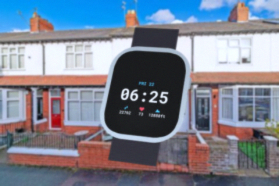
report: 6h25
